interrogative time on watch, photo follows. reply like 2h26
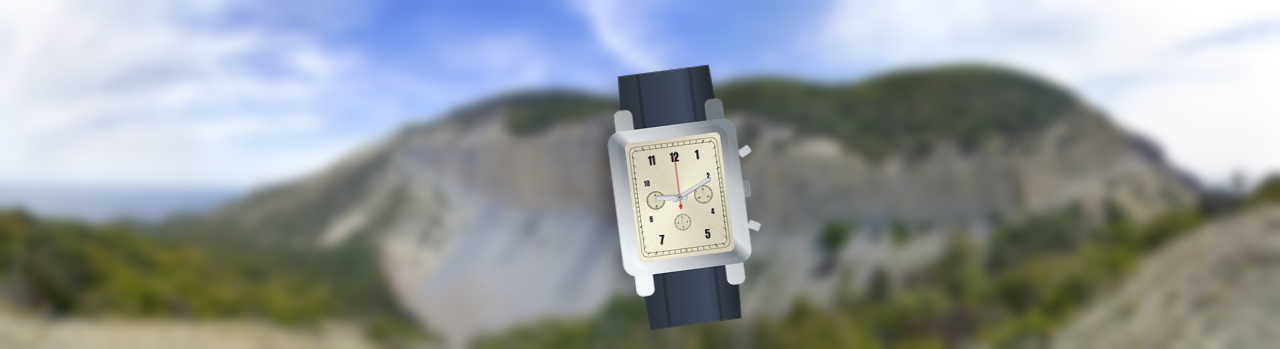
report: 9h11
